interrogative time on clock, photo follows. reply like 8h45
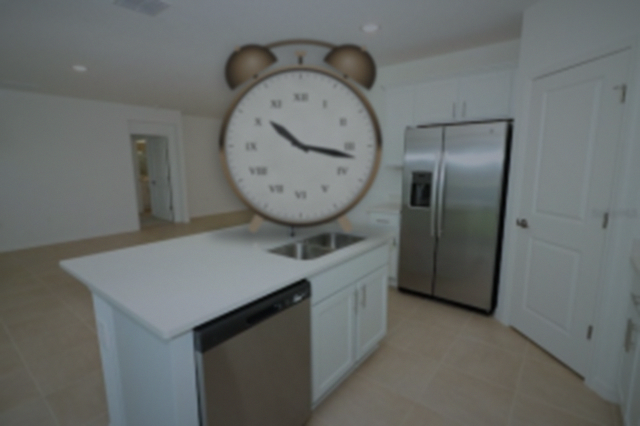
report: 10h17
